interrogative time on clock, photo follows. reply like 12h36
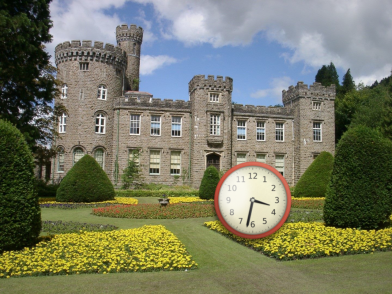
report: 3h32
